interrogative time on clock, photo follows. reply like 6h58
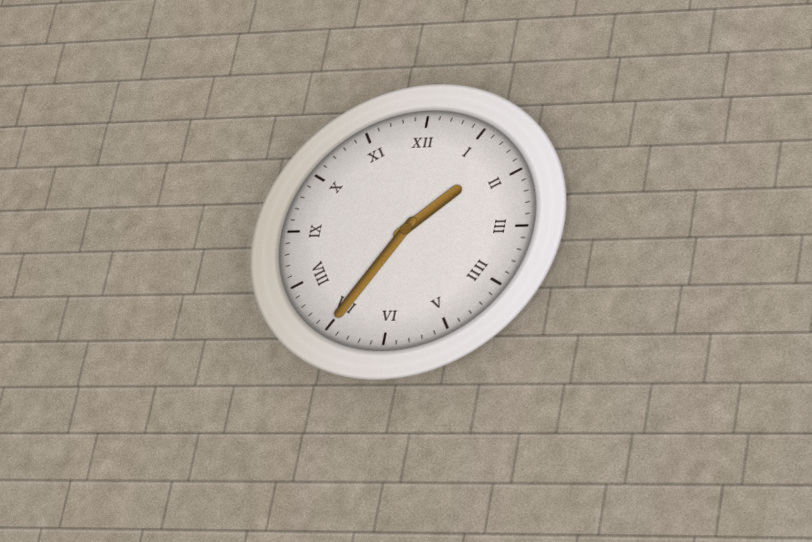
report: 1h35
